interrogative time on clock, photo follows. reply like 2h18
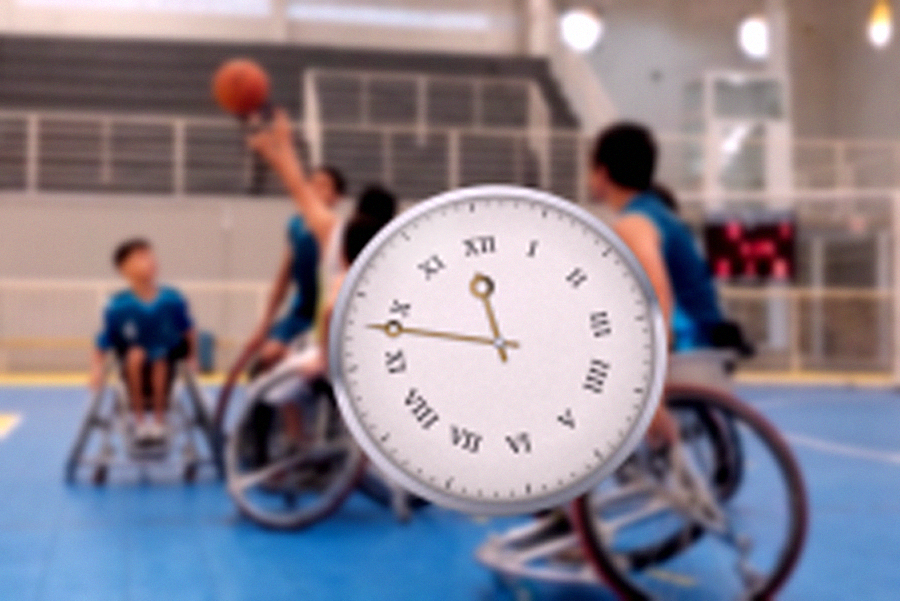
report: 11h48
